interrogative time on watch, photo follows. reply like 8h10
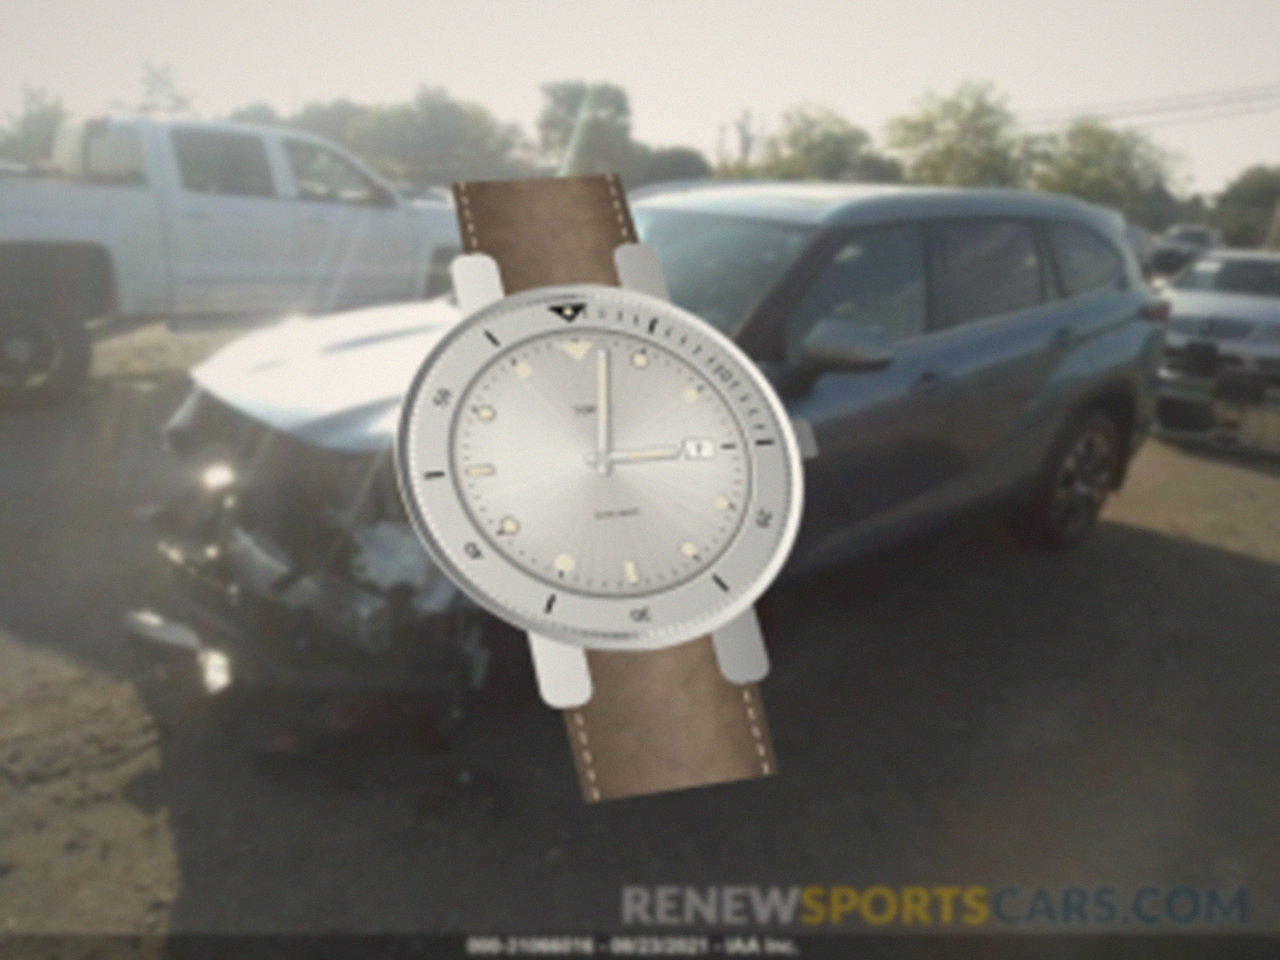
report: 3h02
